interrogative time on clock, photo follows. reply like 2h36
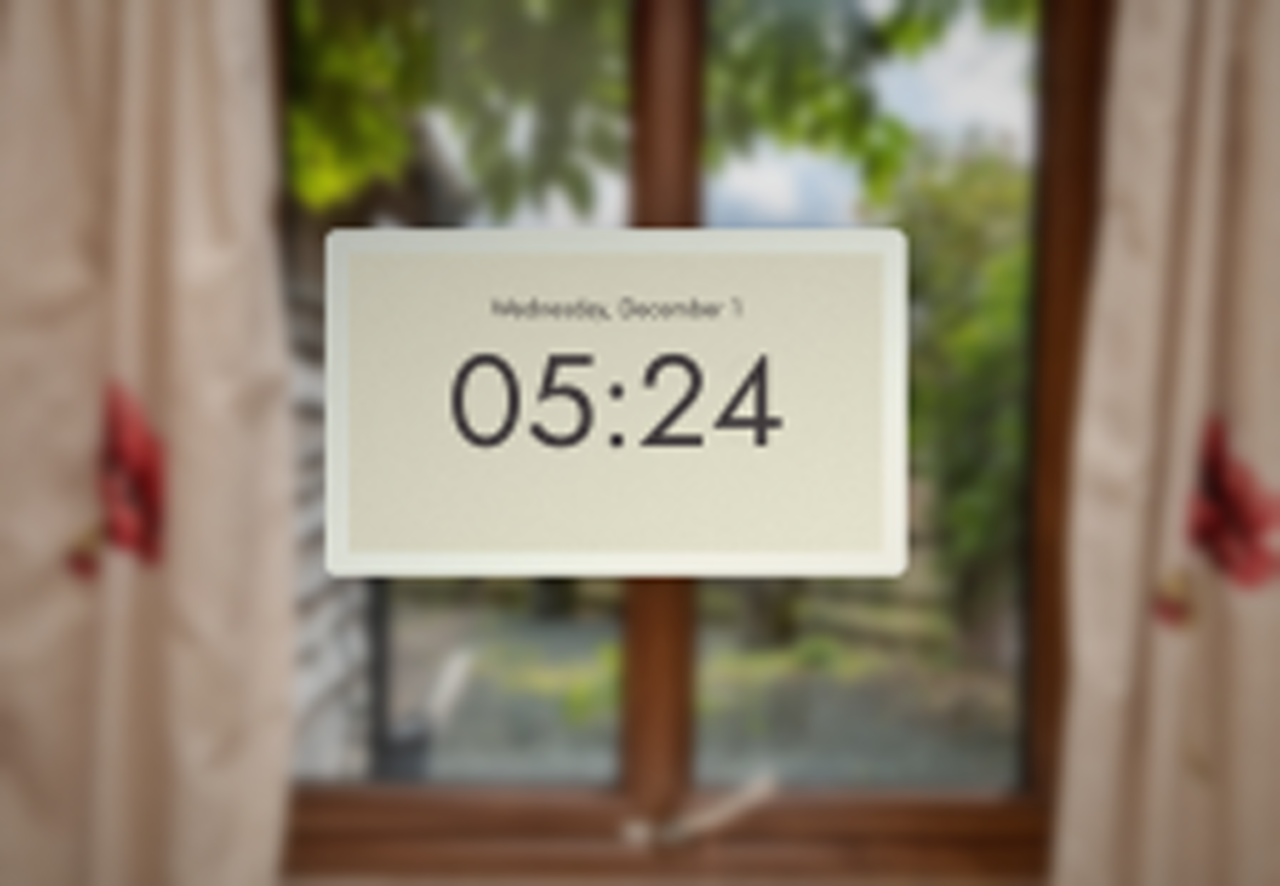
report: 5h24
